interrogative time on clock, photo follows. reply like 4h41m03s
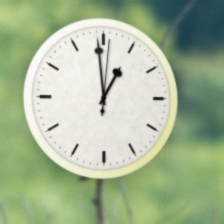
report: 12h59m01s
